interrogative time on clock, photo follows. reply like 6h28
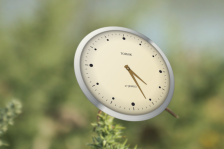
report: 4h26
